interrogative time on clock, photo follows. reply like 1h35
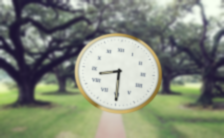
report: 8h30
